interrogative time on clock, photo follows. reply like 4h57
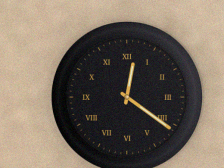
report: 12h21
